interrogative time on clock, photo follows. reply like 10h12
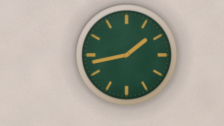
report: 1h43
